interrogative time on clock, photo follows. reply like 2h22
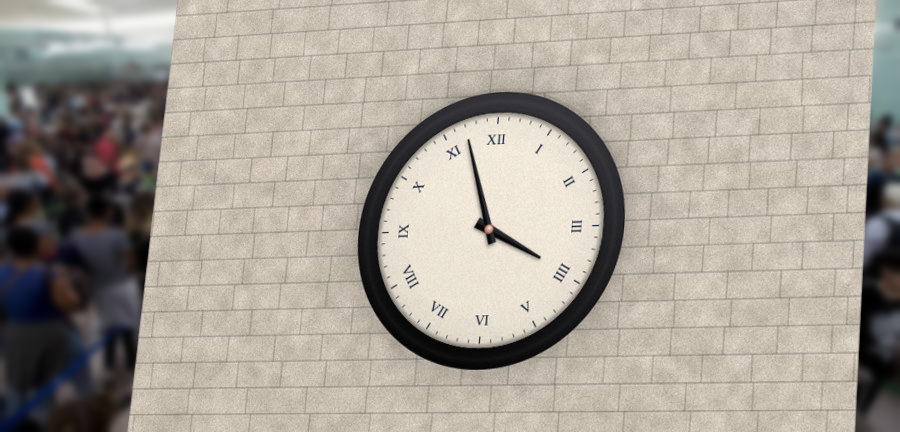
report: 3h57
